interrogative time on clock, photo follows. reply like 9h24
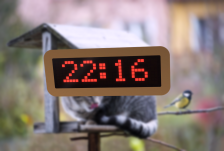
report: 22h16
